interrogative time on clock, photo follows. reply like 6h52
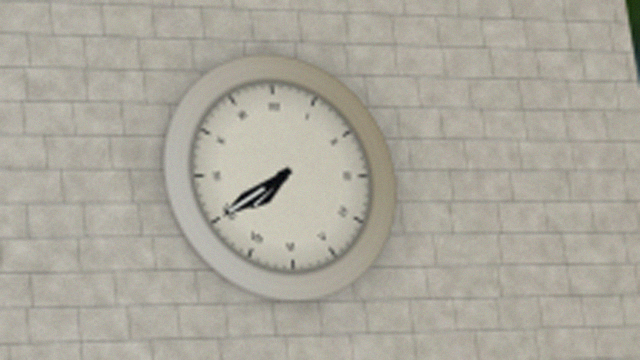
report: 7h40
